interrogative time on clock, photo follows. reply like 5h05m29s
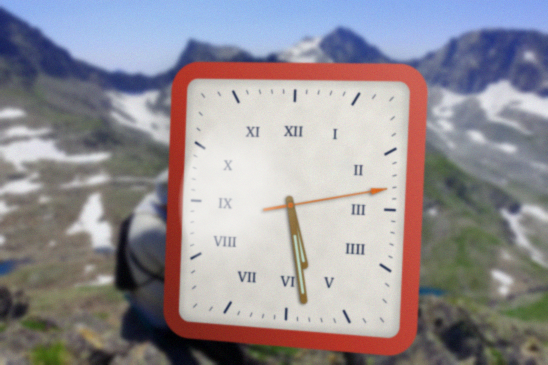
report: 5h28m13s
